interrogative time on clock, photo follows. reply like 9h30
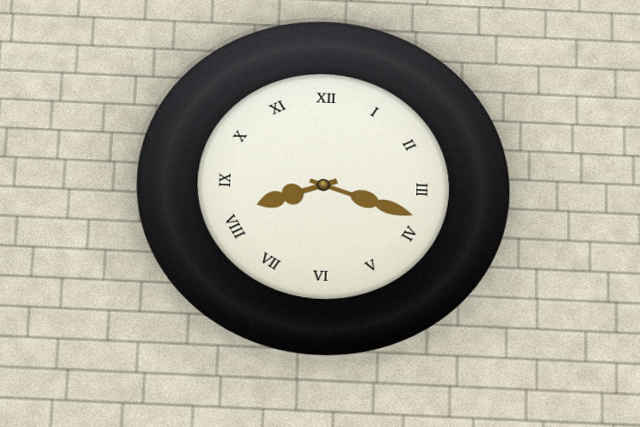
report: 8h18
